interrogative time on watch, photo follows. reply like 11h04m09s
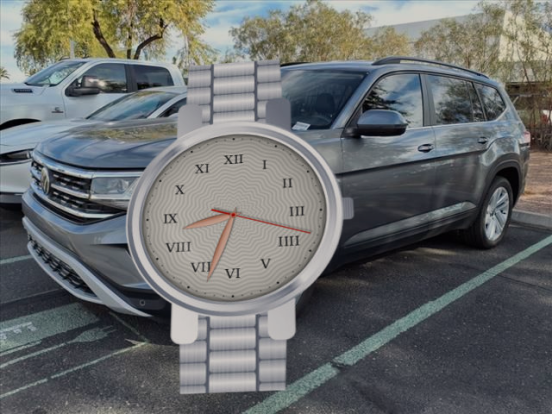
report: 8h33m18s
